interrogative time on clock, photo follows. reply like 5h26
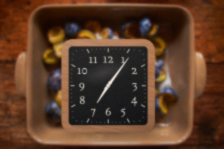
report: 7h06
